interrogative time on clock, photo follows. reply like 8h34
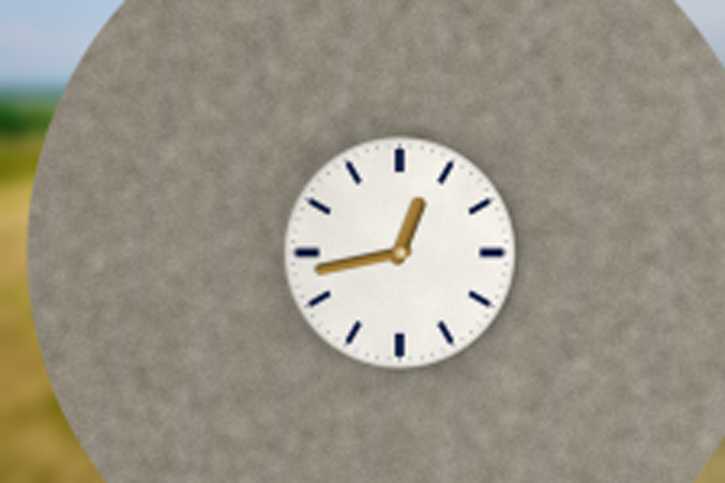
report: 12h43
